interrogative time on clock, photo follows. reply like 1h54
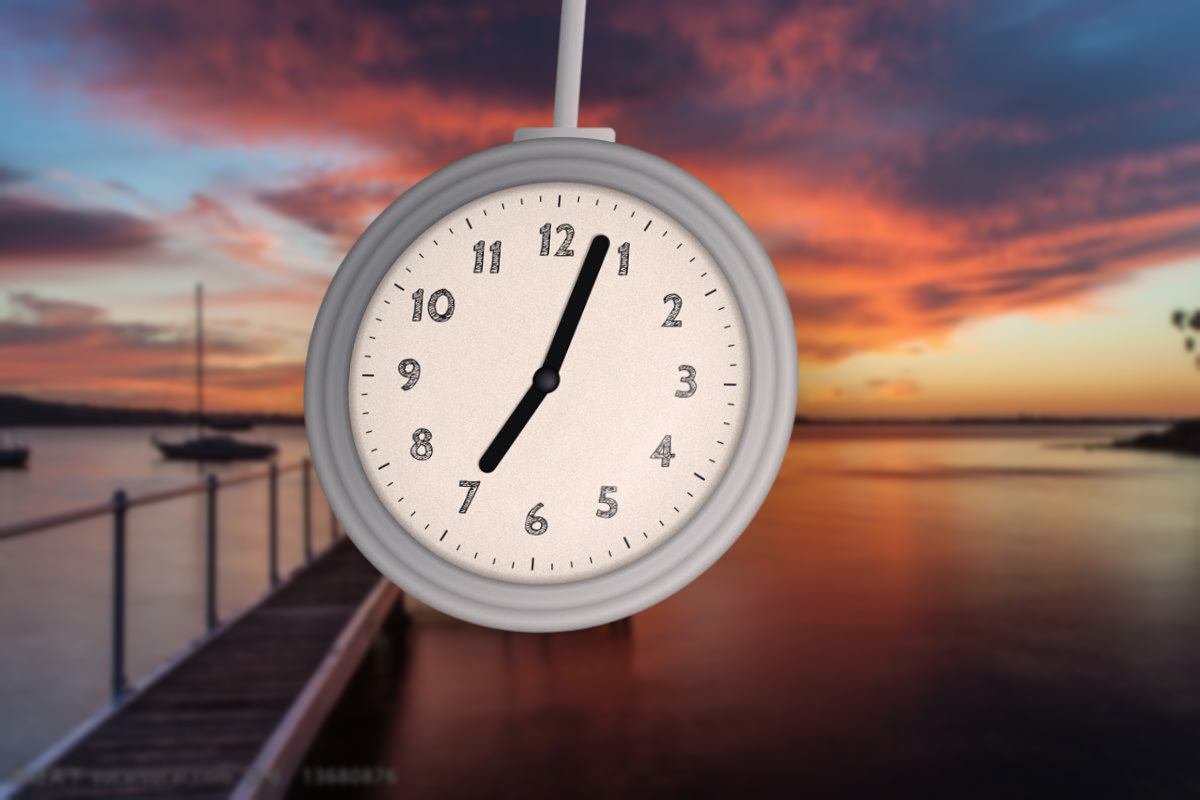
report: 7h03
